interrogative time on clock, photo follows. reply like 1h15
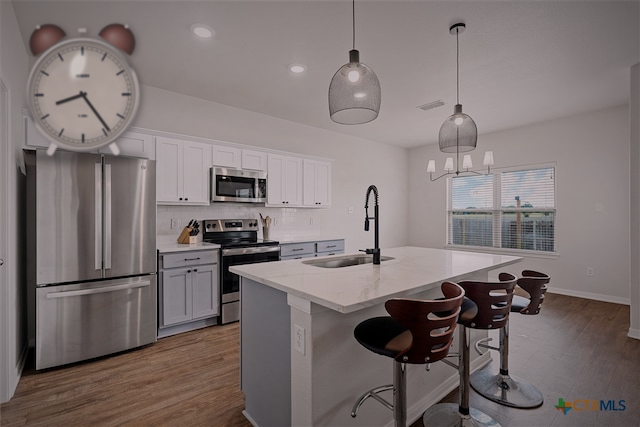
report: 8h24
